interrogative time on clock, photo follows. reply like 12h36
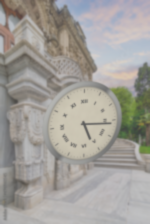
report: 5h16
